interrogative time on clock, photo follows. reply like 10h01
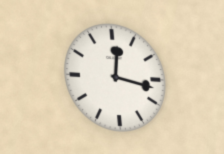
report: 12h17
